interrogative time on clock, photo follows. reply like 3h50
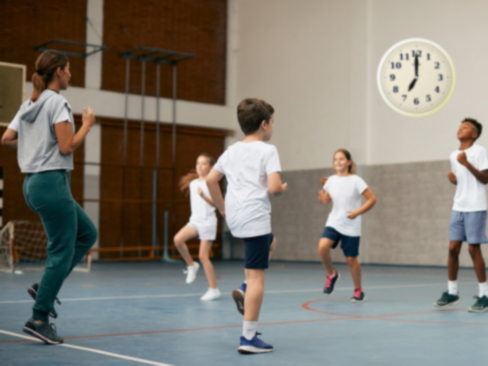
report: 7h00
